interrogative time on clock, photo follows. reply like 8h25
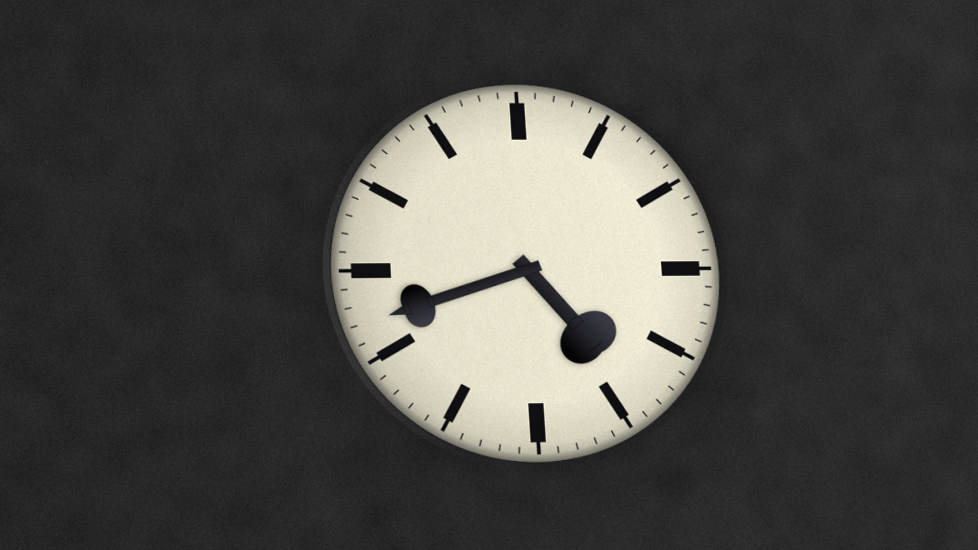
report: 4h42
